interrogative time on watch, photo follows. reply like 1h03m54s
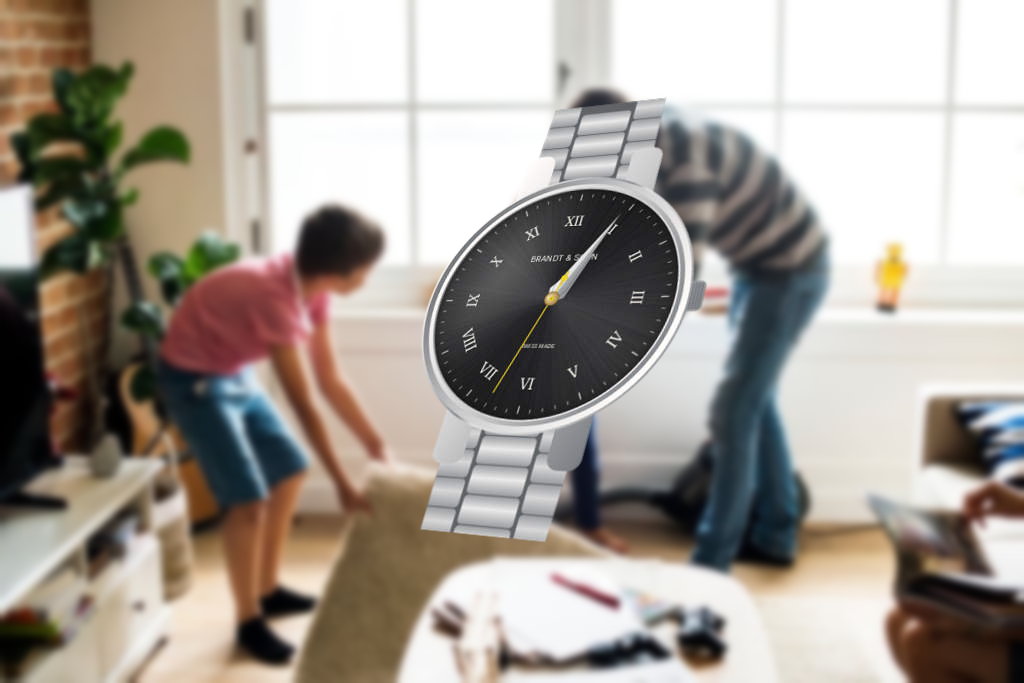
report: 1h04m33s
